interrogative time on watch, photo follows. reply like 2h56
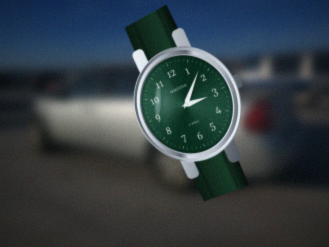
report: 3h08
